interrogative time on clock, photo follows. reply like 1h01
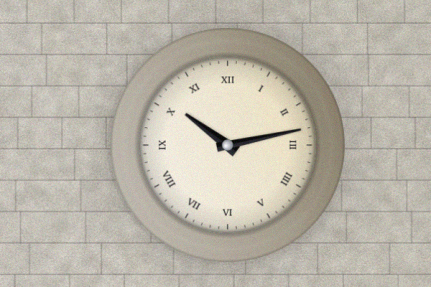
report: 10h13
